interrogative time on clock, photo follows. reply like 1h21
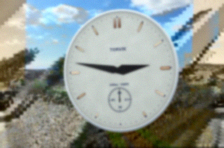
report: 2h47
